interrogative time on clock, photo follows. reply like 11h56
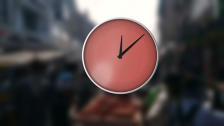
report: 12h08
